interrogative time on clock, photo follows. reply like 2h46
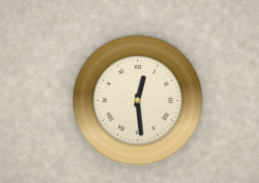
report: 12h29
